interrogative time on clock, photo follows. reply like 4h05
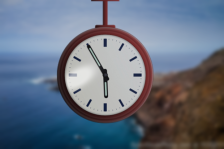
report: 5h55
